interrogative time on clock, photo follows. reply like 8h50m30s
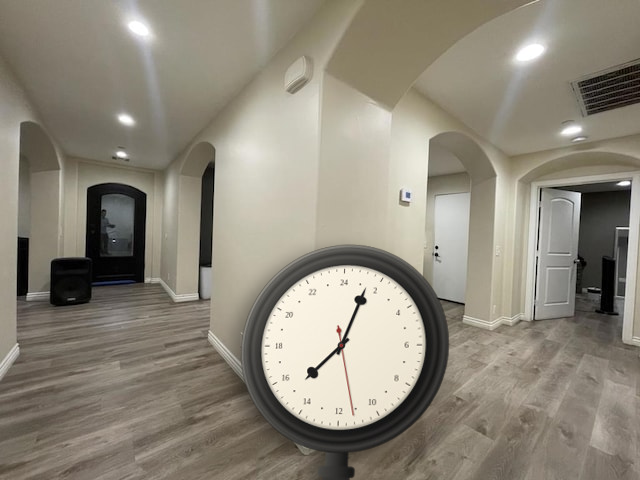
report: 15h03m28s
